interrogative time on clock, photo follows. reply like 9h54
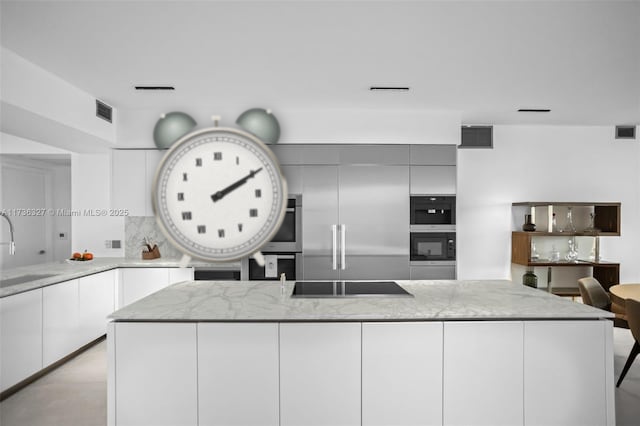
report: 2h10
